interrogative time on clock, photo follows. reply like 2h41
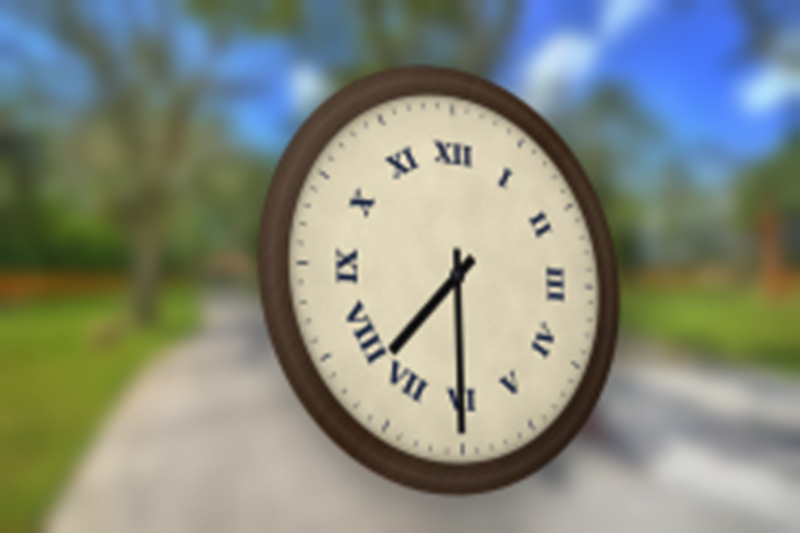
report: 7h30
